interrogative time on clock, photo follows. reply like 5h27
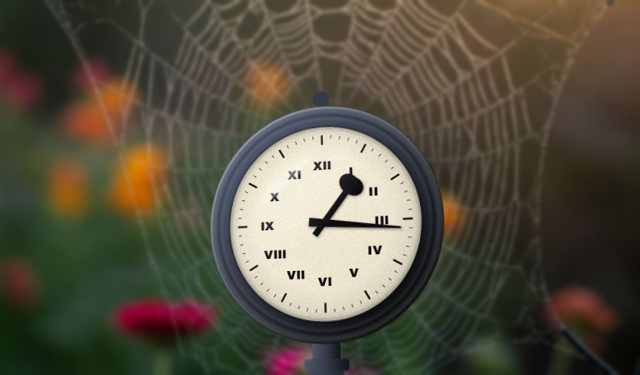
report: 1h16
